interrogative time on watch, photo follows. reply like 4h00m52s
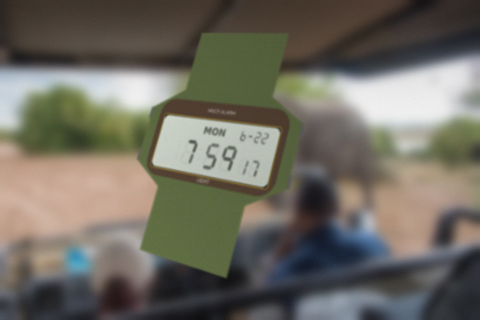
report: 7h59m17s
